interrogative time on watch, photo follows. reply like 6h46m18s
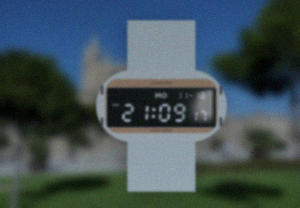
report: 21h09m17s
